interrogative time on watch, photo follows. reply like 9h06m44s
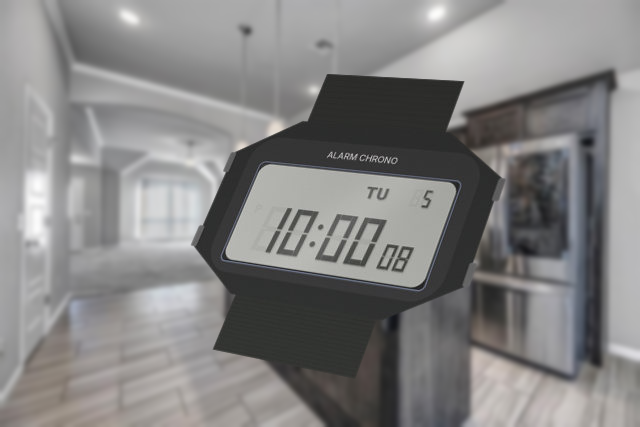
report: 10h00m08s
